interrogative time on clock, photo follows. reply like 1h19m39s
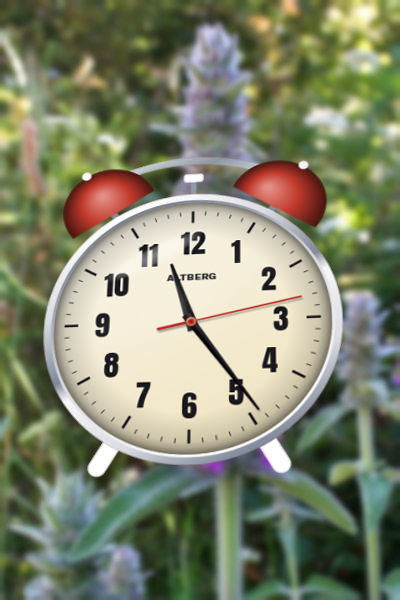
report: 11h24m13s
